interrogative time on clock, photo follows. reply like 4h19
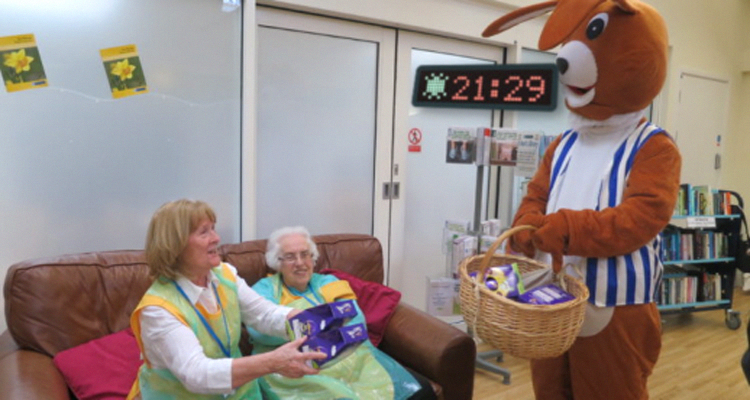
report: 21h29
